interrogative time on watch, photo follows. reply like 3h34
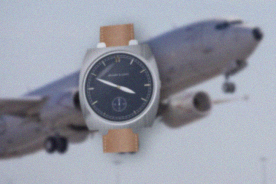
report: 3h49
